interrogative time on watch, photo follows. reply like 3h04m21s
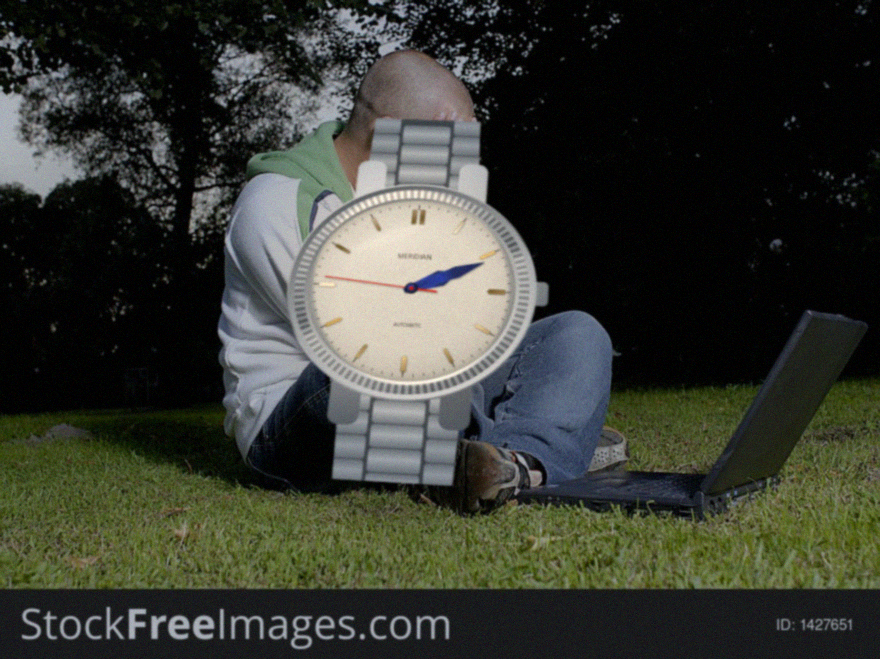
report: 2h10m46s
